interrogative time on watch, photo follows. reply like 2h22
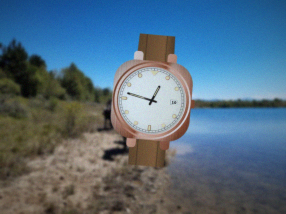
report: 12h47
